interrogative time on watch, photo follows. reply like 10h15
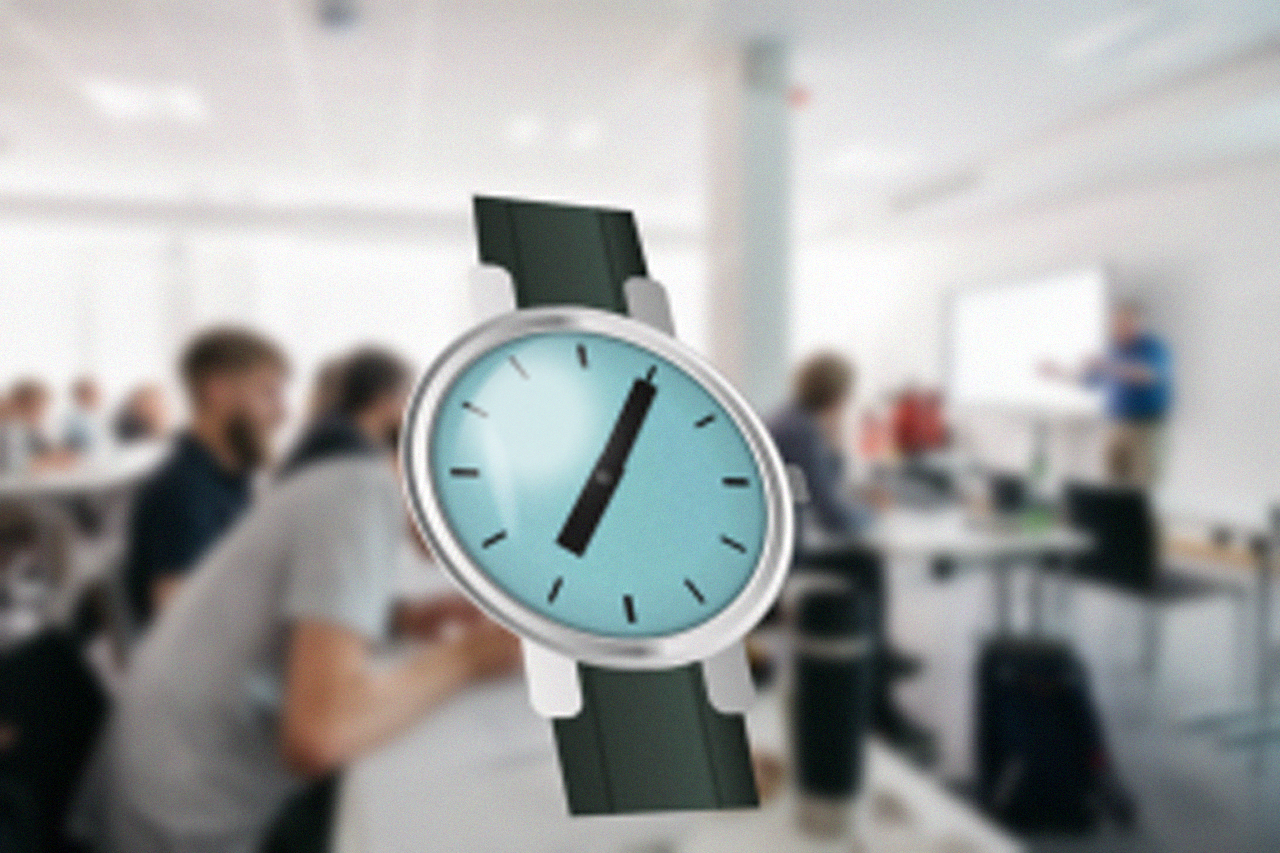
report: 7h05
